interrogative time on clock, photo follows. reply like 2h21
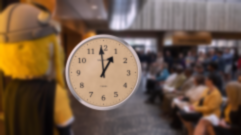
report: 12h59
